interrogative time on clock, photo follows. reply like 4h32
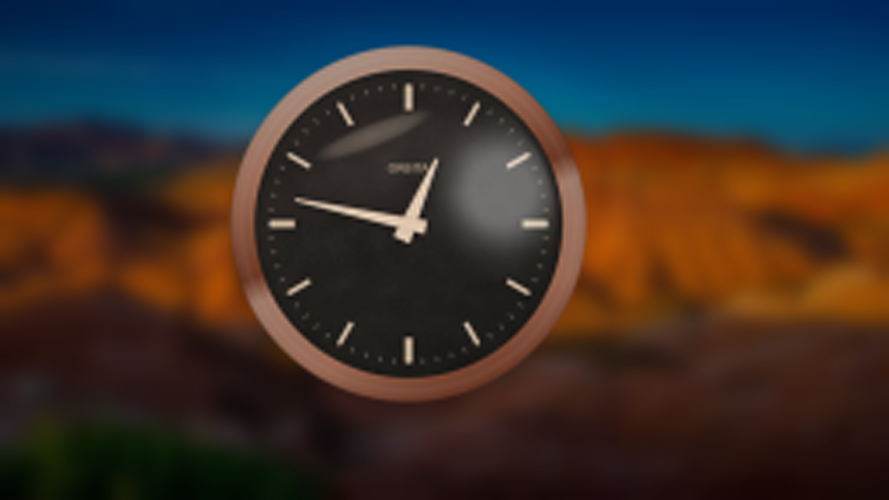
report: 12h47
